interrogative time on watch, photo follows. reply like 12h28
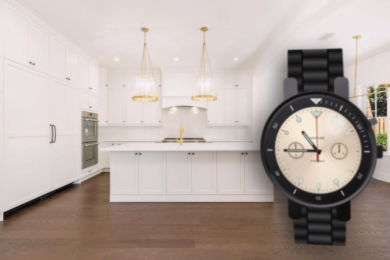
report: 10h45
